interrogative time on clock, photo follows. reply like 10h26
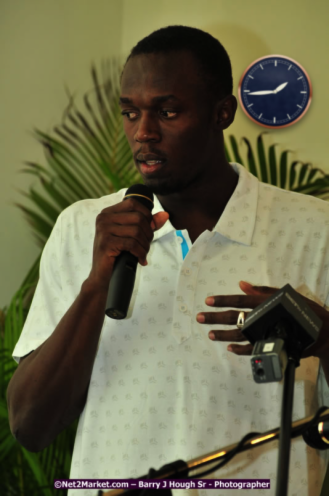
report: 1h44
